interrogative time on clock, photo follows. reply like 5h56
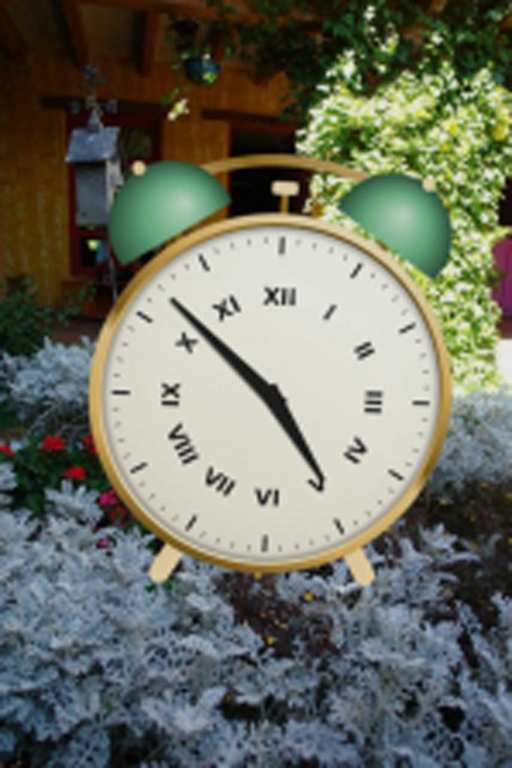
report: 4h52
